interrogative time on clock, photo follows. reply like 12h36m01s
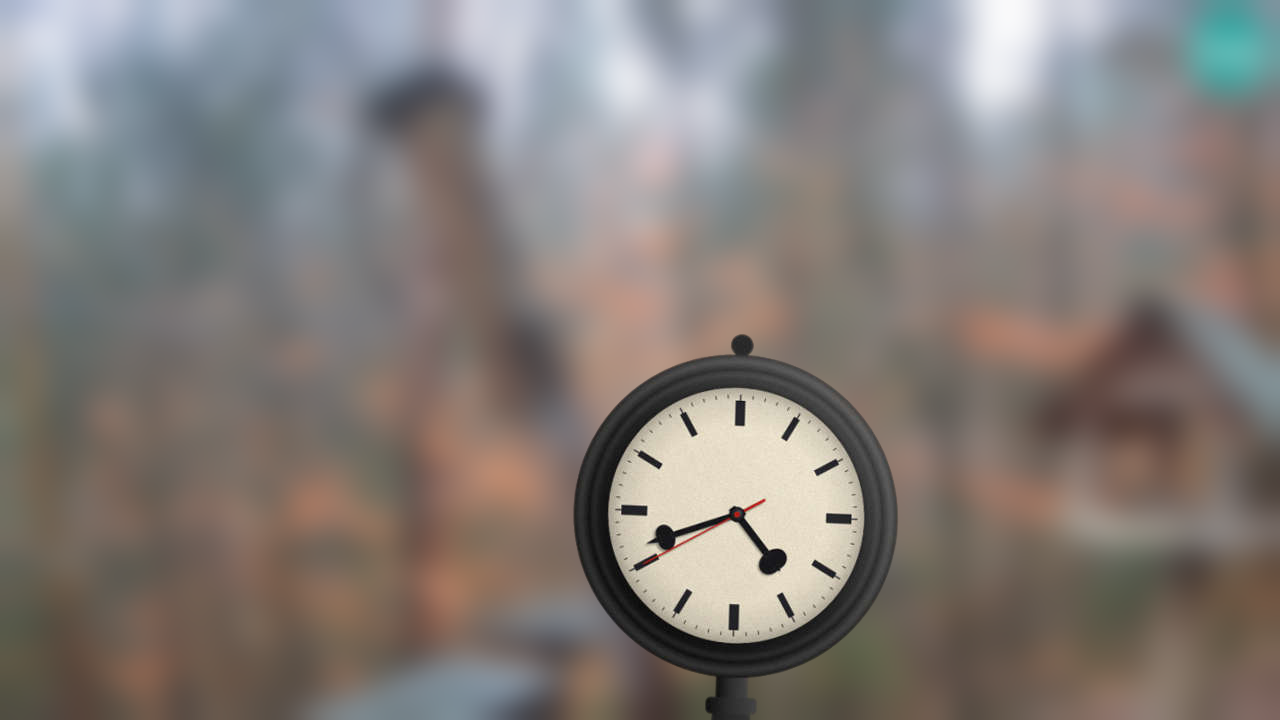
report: 4h41m40s
